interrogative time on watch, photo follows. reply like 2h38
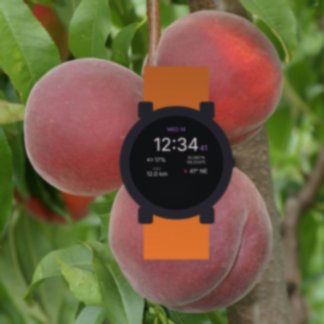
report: 12h34
